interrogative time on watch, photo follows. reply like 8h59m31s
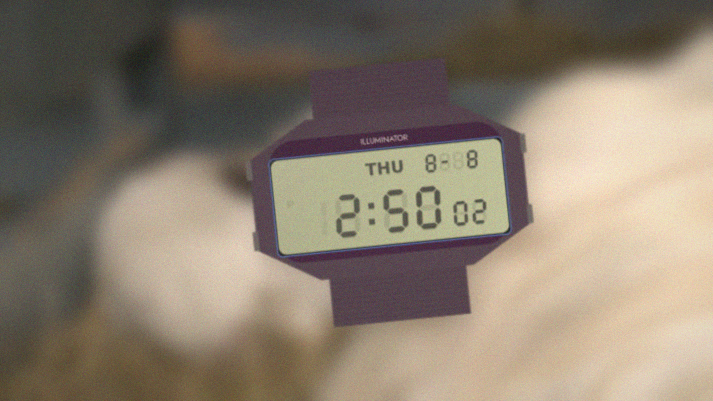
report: 2h50m02s
